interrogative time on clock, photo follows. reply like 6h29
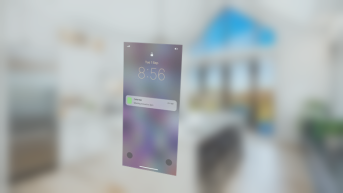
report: 8h56
